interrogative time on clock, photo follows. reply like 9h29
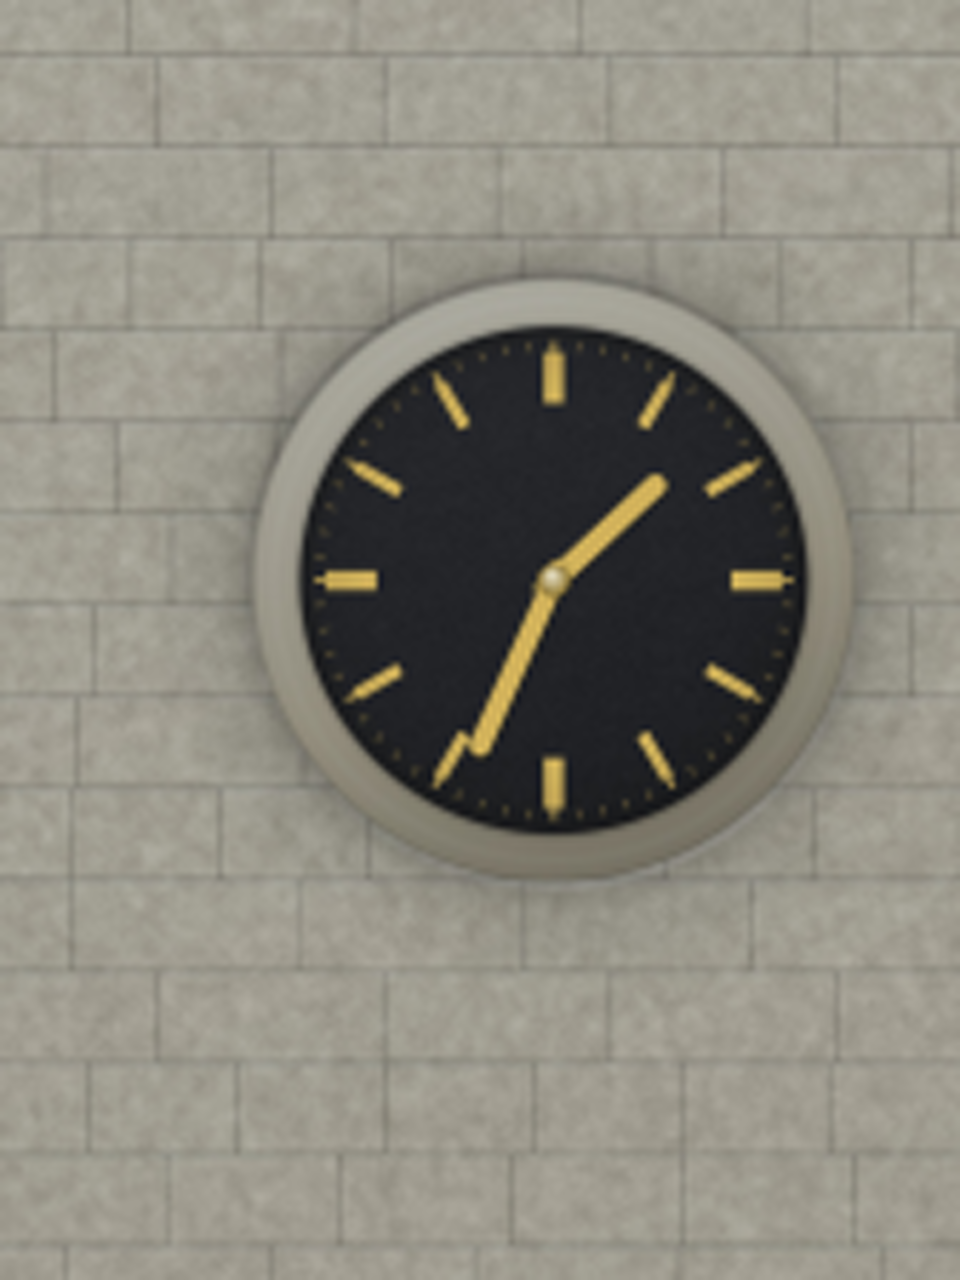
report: 1h34
